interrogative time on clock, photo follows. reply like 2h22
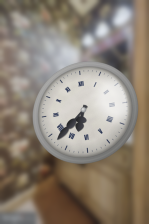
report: 6h38
